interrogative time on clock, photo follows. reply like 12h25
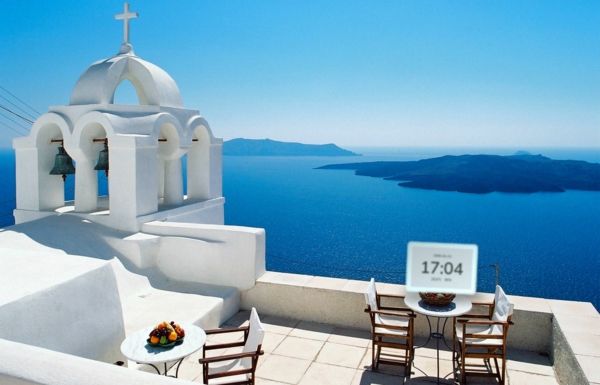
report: 17h04
